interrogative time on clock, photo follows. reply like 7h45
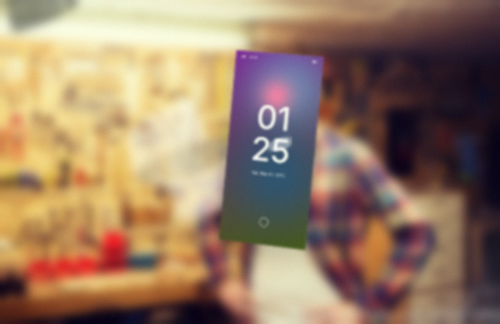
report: 1h25
